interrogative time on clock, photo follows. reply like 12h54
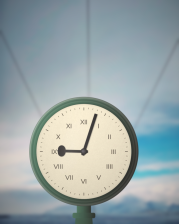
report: 9h03
